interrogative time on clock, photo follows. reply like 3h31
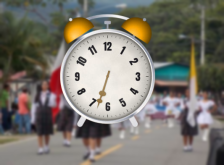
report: 6h33
